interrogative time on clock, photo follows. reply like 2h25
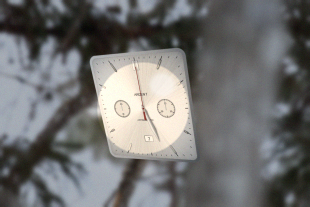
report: 5h27
